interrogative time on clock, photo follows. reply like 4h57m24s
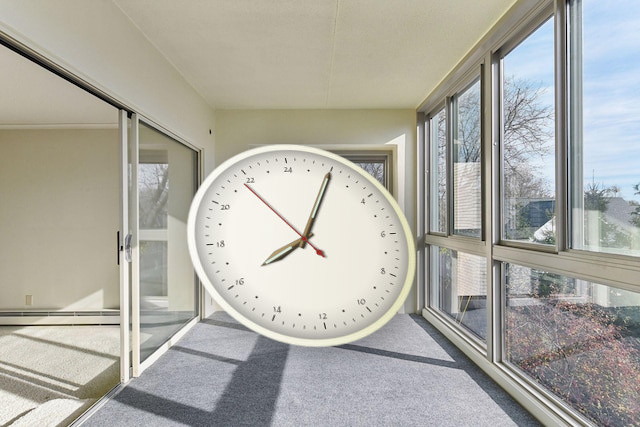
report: 16h04m54s
